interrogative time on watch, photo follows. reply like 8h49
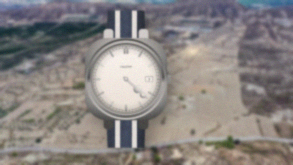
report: 4h22
